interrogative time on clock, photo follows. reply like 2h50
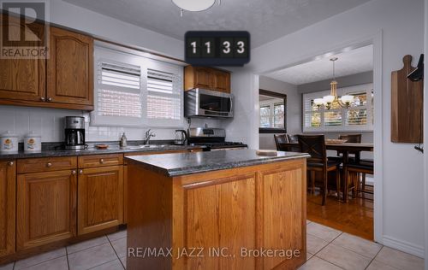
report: 11h33
